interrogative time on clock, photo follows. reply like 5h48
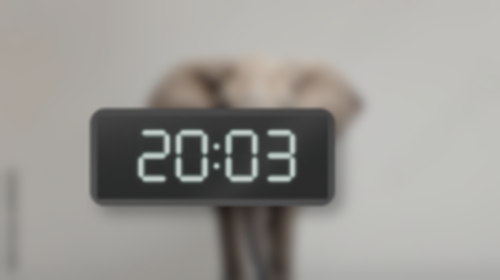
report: 20h03
